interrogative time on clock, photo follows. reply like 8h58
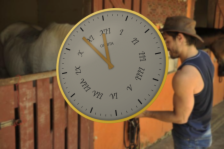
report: 11h54
